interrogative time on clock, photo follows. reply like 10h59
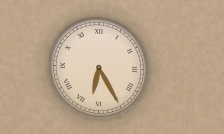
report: 6h25
